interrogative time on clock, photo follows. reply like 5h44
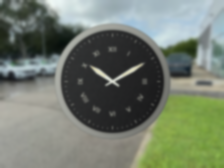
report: 10h10
